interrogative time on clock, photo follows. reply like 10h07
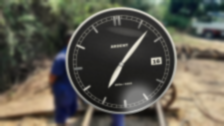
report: 7h07
